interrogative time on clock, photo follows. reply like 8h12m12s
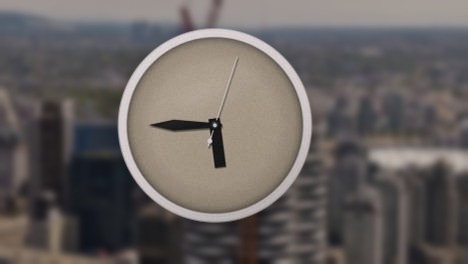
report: 5h45m03s
